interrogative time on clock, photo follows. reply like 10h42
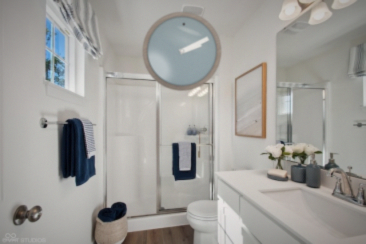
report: 2h10
